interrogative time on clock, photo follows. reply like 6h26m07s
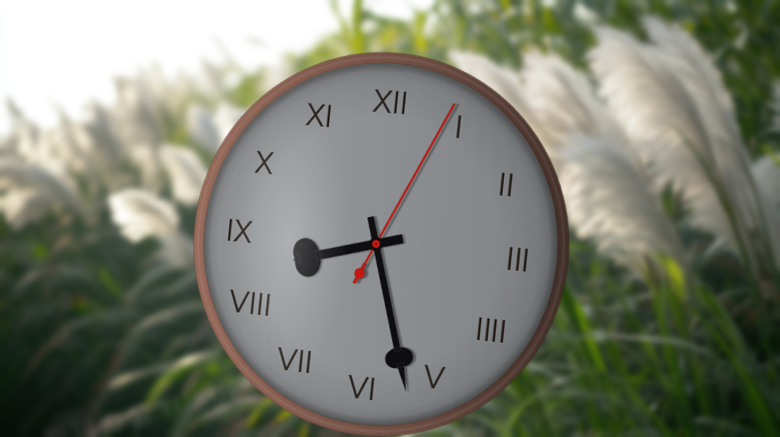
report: 8h27m04s
